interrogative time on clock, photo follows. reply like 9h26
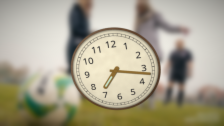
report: 7h17
